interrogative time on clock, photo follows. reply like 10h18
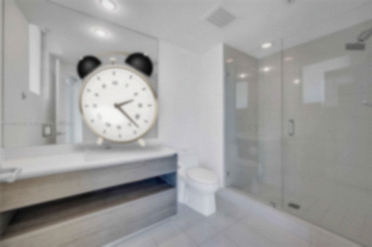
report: 2h23
